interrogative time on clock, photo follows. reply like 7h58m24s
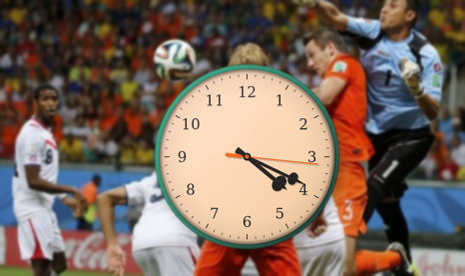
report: 4h19m16s
